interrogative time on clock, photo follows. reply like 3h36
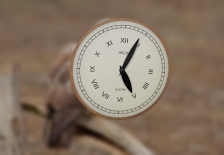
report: 5h04
